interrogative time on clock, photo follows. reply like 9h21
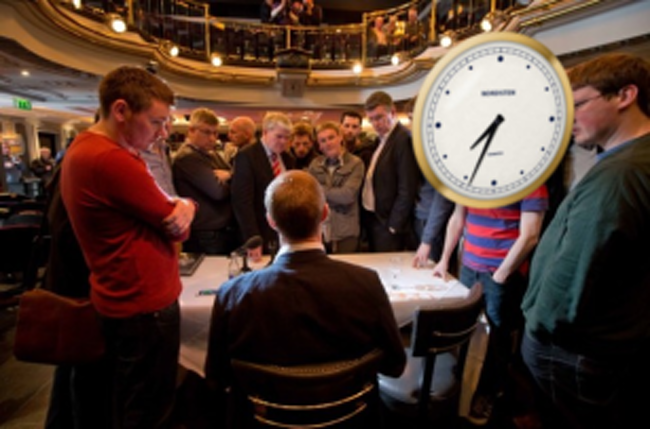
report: 7h34
